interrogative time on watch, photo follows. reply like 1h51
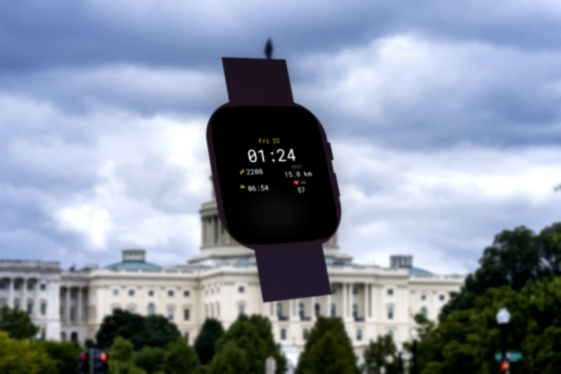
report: 1h24
